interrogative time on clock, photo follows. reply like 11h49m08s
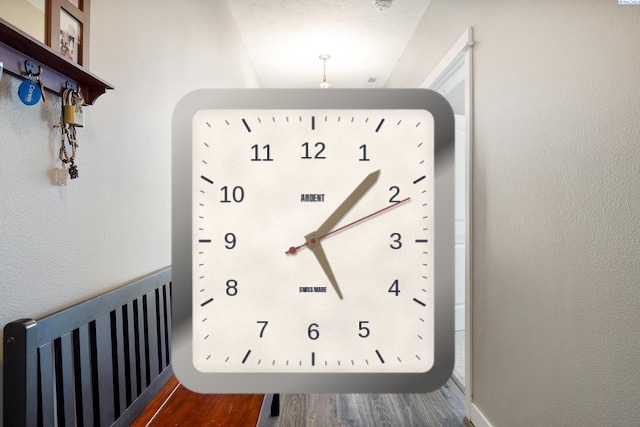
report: 5h07m11s
